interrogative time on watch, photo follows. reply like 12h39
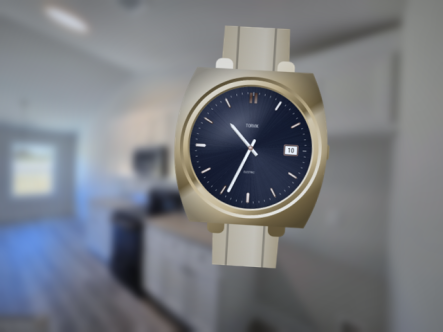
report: 10h34
